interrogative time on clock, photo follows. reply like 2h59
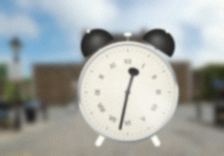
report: 12h32
